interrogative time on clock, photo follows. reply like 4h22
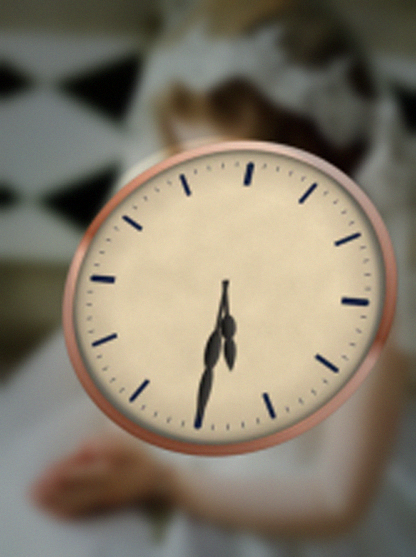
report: 5h30
